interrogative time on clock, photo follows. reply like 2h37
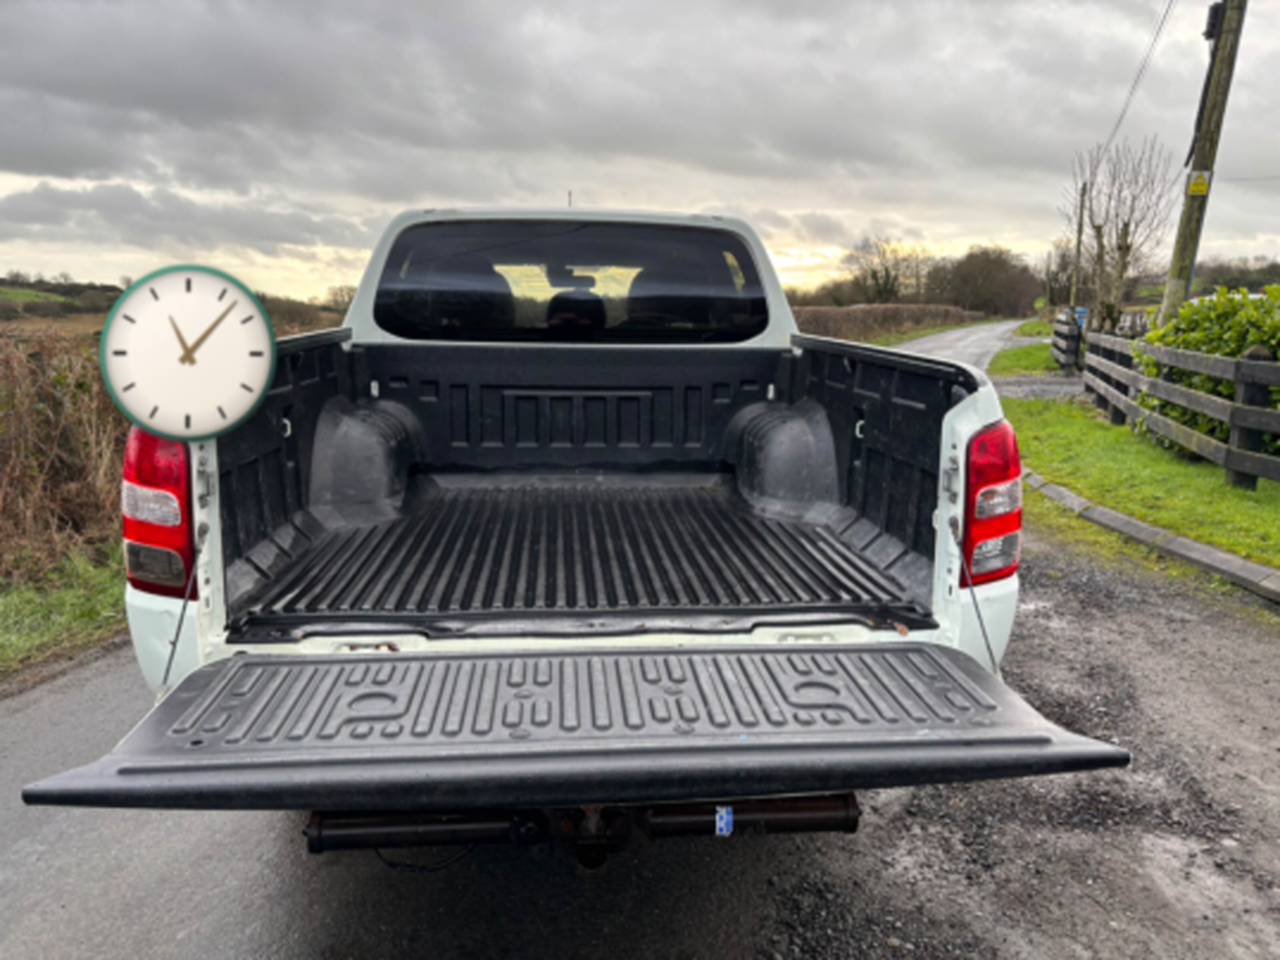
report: 11h07
